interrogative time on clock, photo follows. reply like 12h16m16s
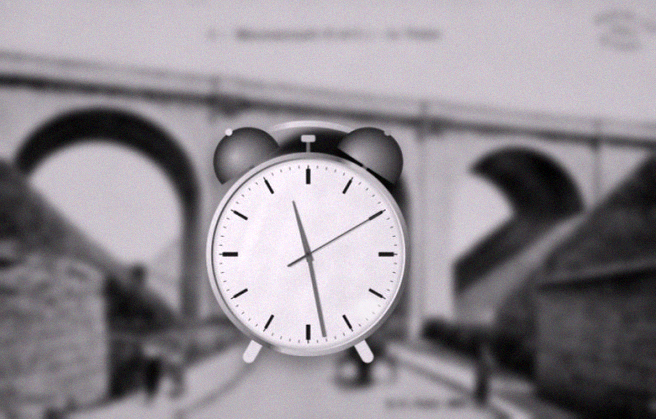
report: 11h28m10s
